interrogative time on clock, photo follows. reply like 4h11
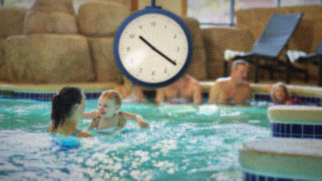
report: 10h21
